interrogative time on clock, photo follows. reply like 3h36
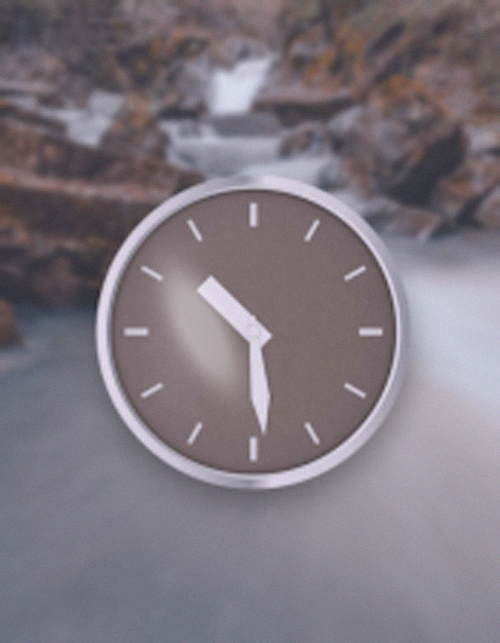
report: 10h29
